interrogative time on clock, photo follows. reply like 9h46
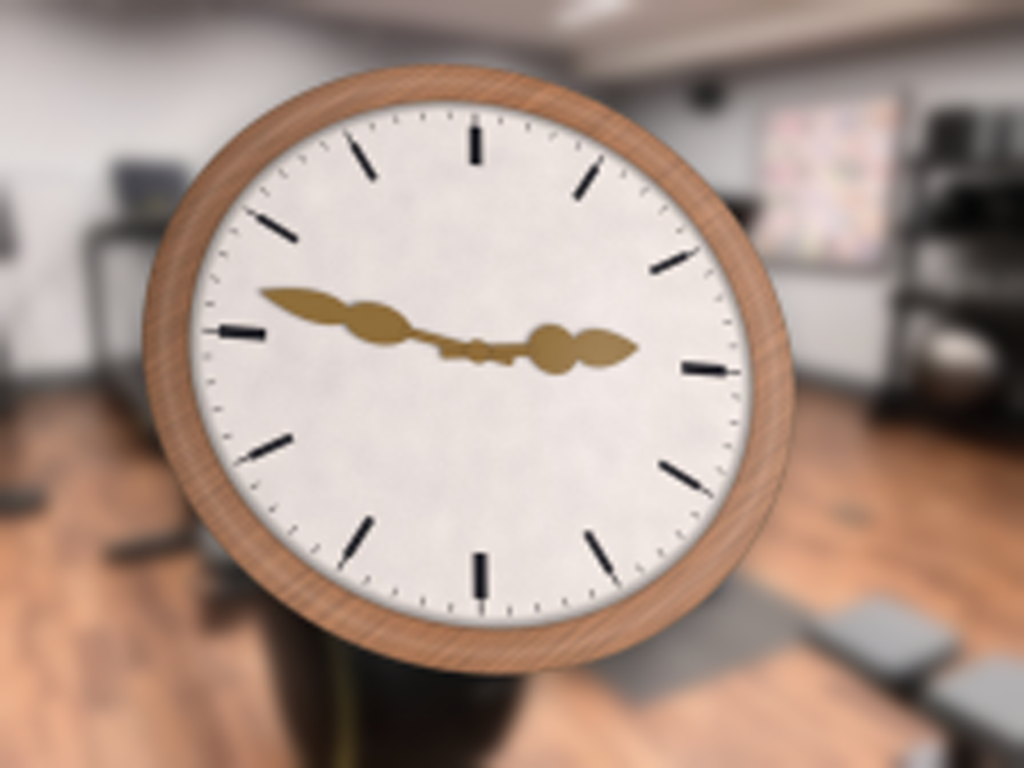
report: 2h47
